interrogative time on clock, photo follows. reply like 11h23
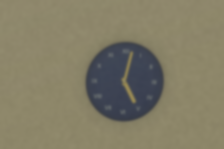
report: 5h02
